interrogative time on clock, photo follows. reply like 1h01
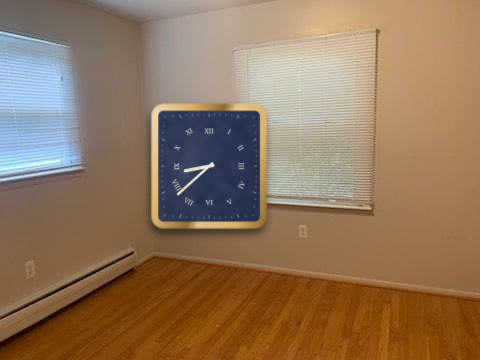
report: 8h38
